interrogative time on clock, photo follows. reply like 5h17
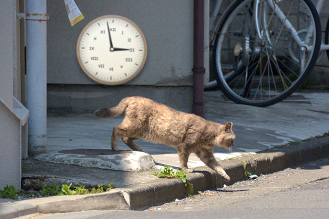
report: 2h58
